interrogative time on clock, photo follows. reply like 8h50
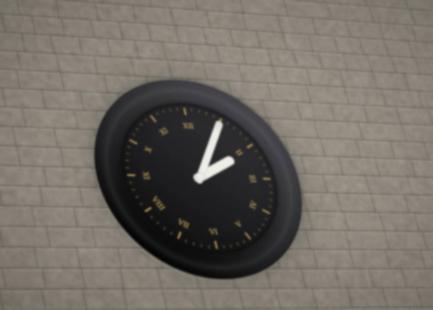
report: 2h05
